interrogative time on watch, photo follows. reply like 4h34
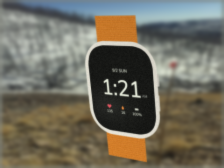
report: 1h21
